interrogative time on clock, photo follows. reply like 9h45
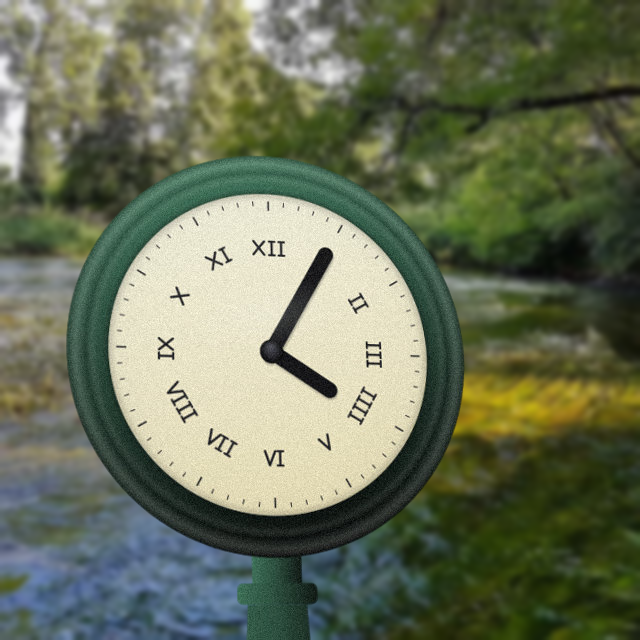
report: 4h05
